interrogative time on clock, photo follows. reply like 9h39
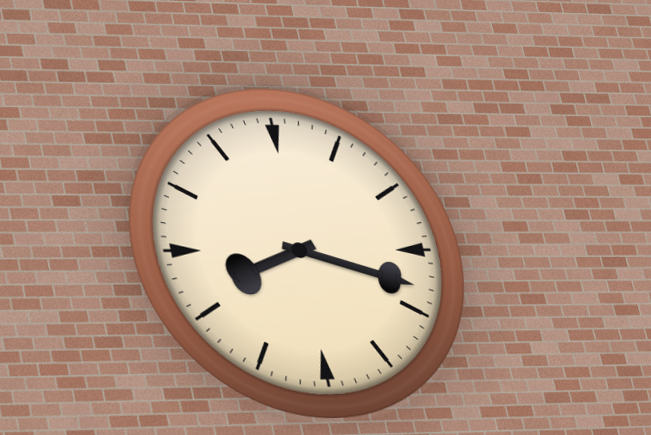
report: 8h18
